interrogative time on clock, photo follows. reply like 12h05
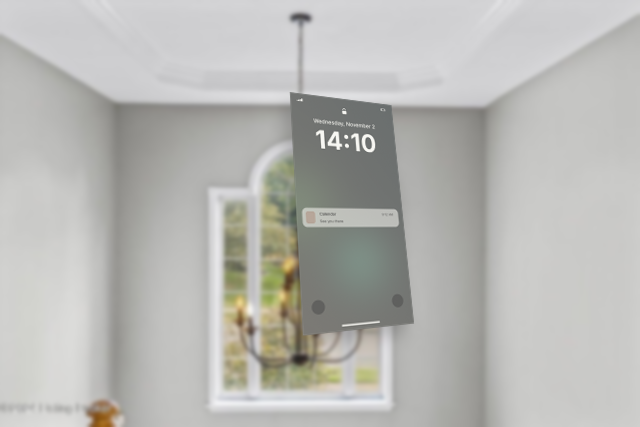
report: 14h10
